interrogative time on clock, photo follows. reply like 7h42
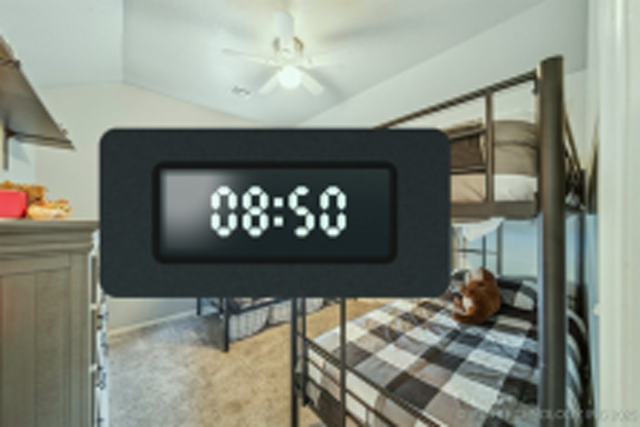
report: 8h50
